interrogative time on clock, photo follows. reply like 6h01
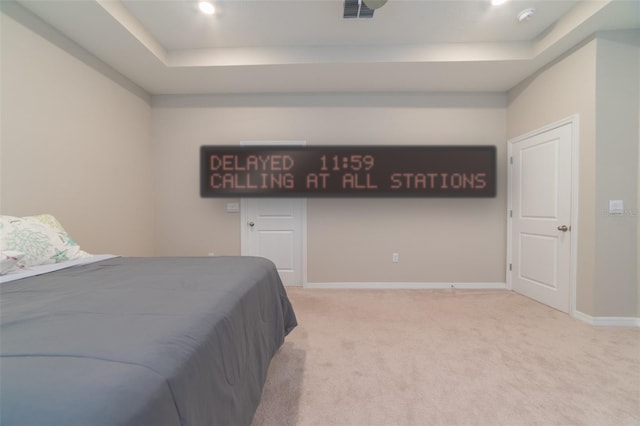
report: 11h59
